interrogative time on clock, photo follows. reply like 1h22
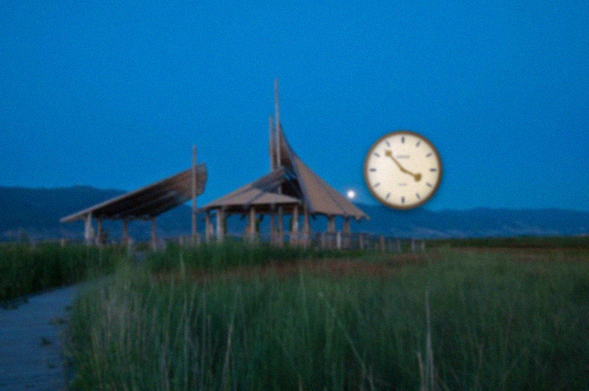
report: 3h53
